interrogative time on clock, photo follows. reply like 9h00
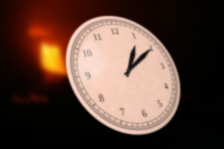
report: 1h10
